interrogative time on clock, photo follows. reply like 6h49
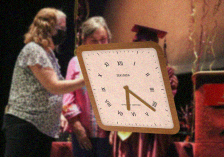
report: 6h22
